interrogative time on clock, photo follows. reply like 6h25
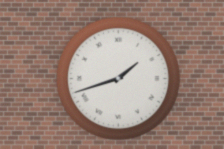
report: 1h42
